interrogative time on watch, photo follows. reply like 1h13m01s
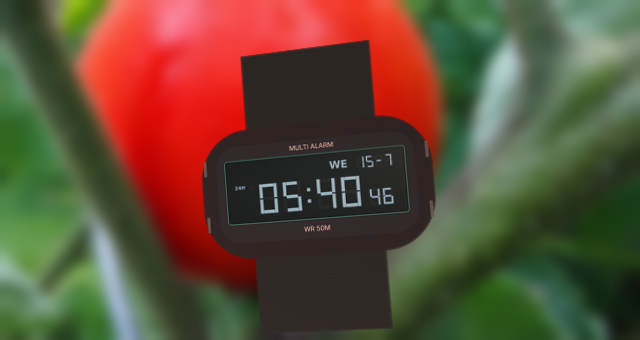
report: 5h40m46s
